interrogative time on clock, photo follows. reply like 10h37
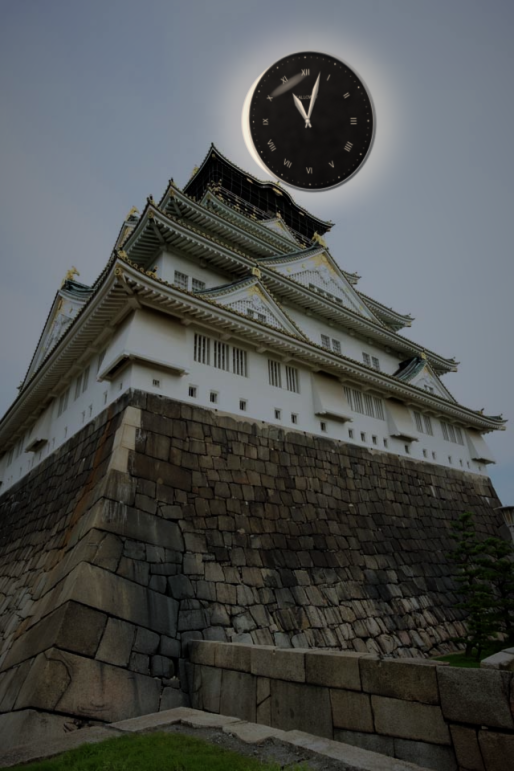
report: 11h03
